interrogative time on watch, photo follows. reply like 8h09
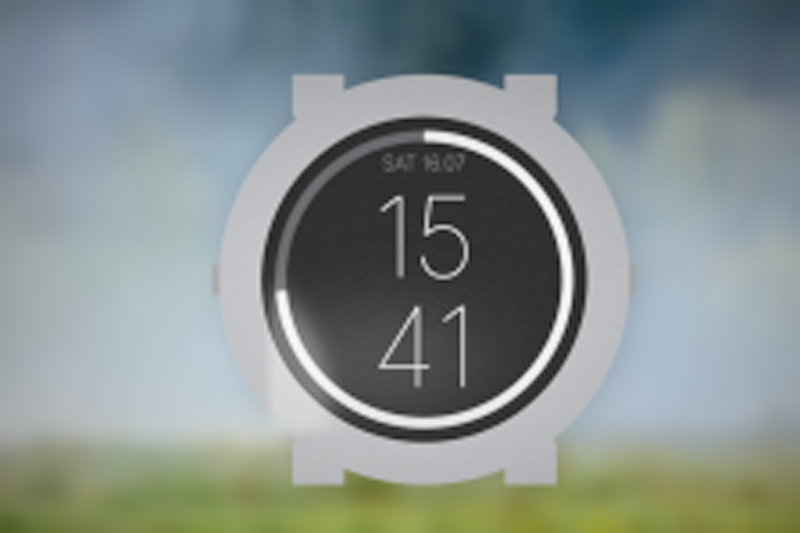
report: 15h41
